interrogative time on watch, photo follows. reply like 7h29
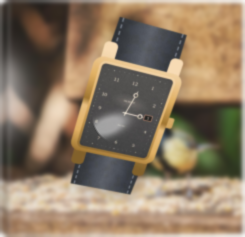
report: 3h02
